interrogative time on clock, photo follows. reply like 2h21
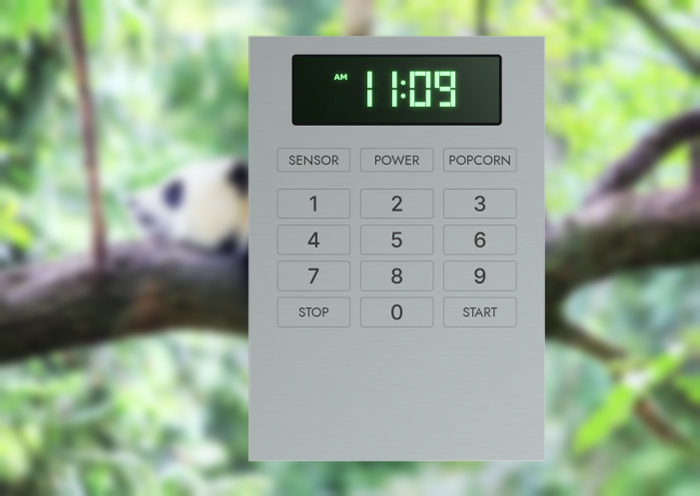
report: 11h09
